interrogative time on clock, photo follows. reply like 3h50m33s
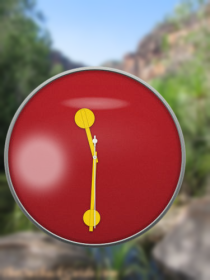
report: 11h30m30s
